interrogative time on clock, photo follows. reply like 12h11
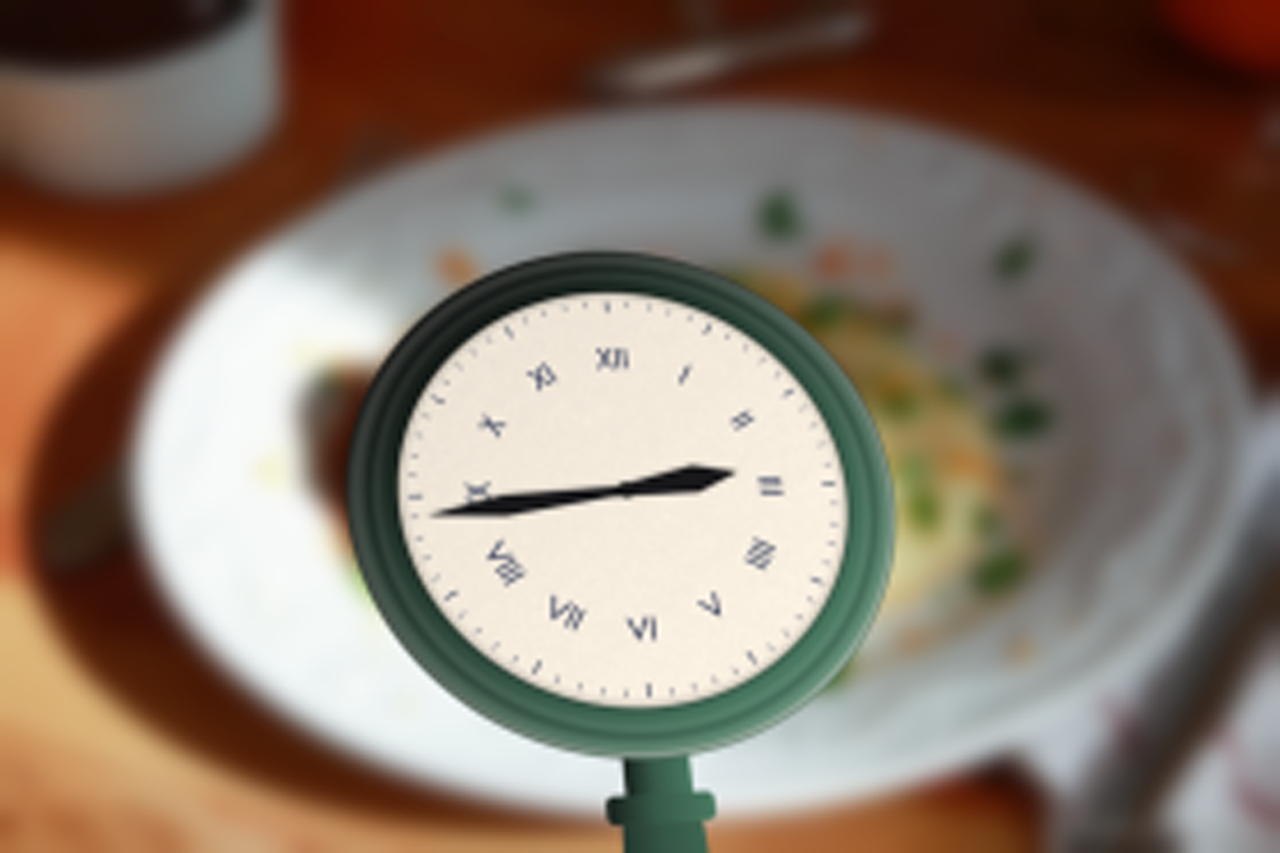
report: 2h44
